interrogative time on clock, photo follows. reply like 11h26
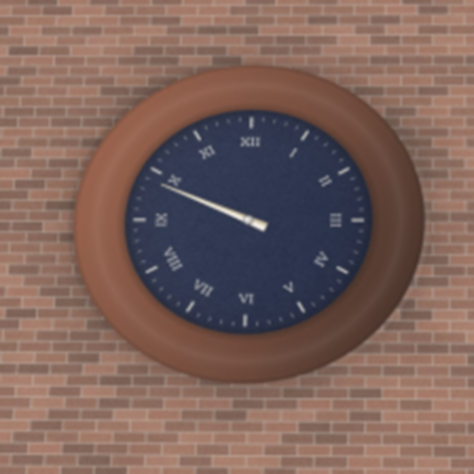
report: 9h49
